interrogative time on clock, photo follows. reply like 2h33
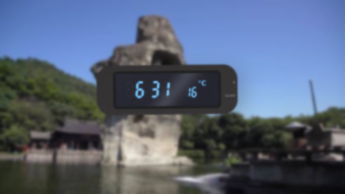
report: 6h31
